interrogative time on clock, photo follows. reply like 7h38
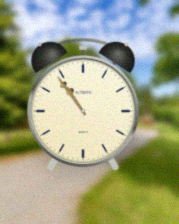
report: 10h54
